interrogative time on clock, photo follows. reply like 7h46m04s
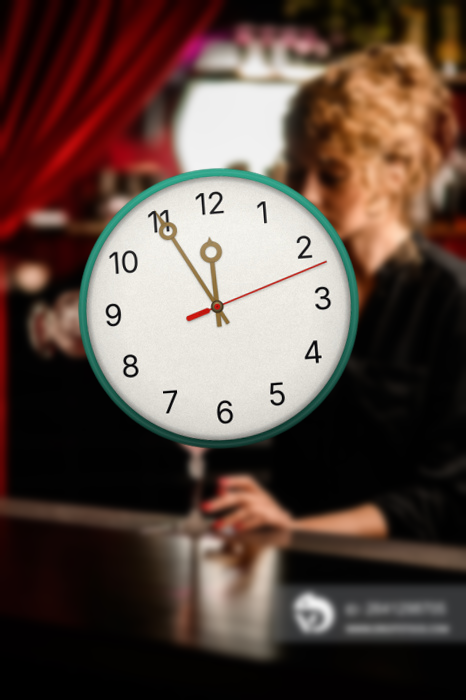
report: 11h55m12s
